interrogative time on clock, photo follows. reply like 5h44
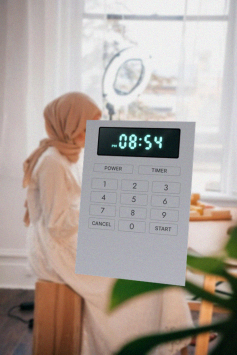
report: 8h54
